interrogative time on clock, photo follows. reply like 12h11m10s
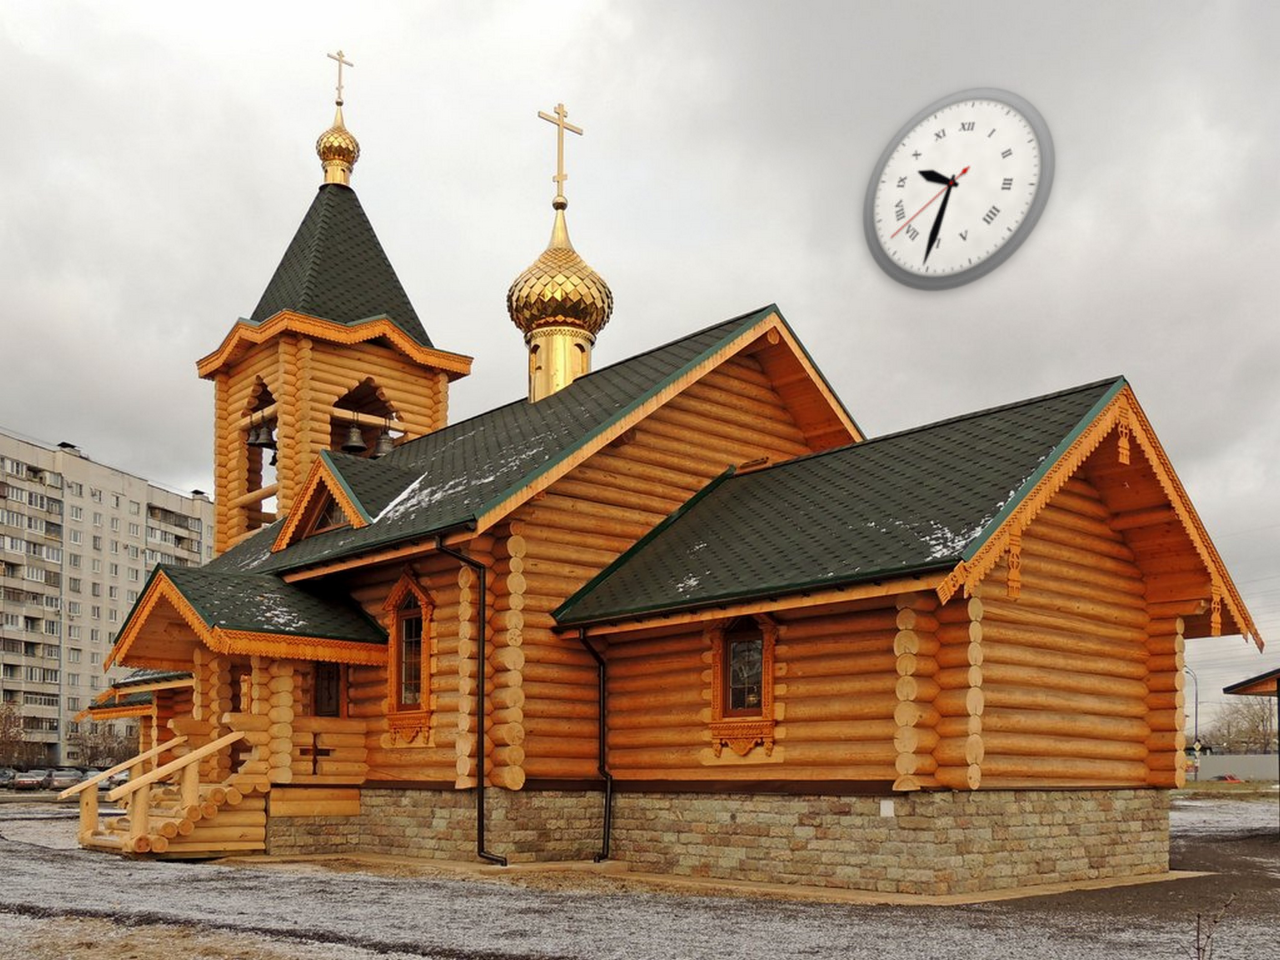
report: 9h30m37s
